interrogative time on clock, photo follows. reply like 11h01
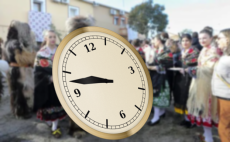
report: 9h48
